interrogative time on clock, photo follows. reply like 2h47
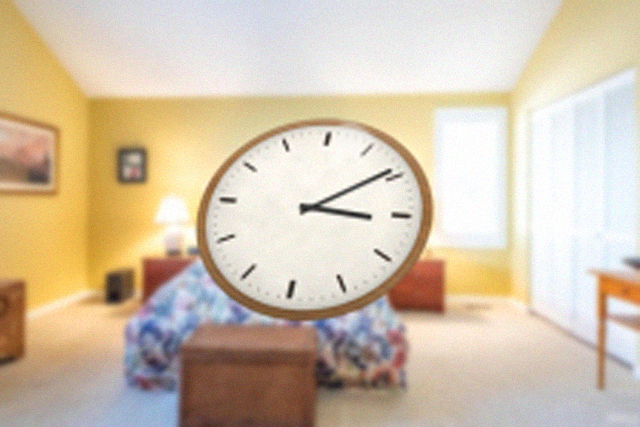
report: 3h09
